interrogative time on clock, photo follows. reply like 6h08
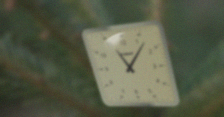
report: 11h07
